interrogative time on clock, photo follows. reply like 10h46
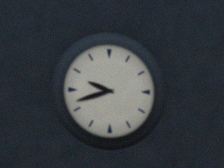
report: 9h42
